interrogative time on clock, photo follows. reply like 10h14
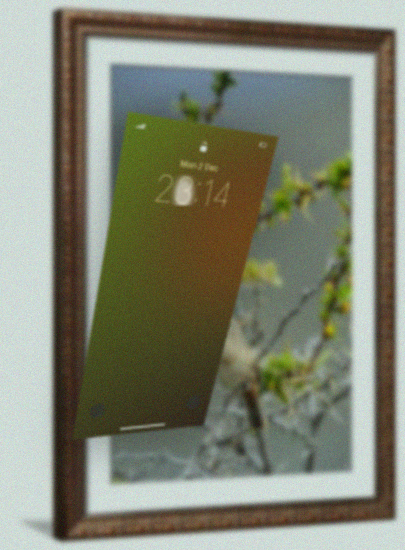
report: 23h14
